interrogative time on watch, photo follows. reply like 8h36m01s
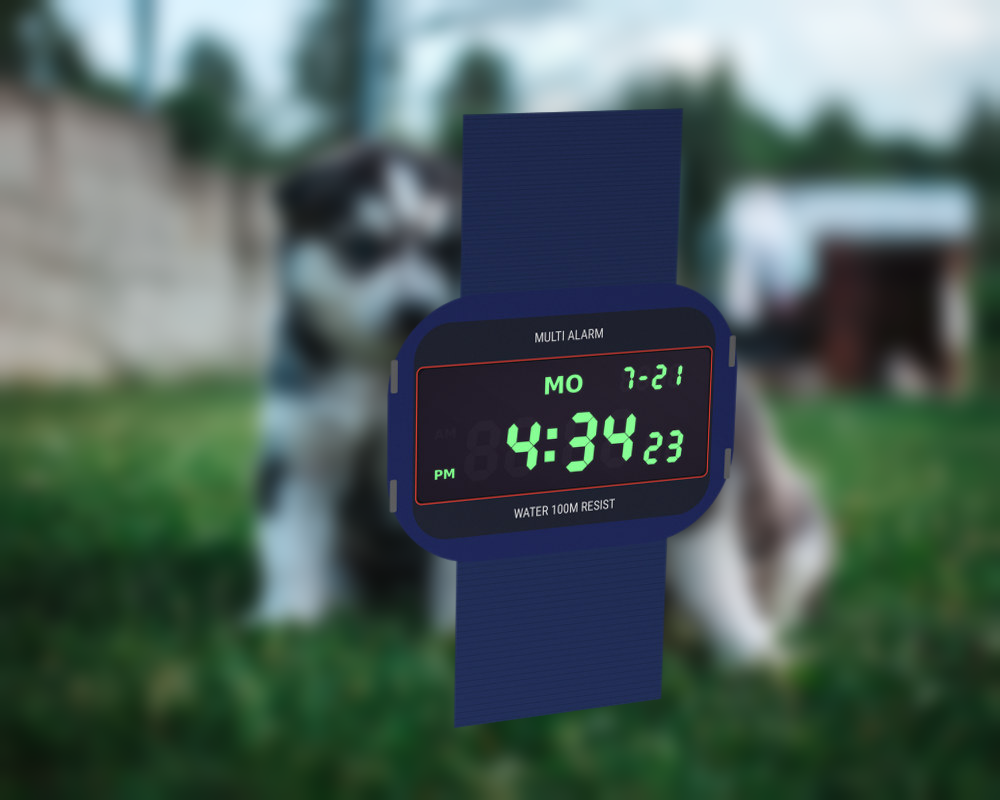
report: 4h34m23s
